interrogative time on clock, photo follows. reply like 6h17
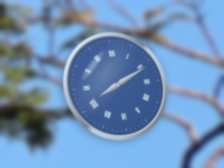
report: 8h11
